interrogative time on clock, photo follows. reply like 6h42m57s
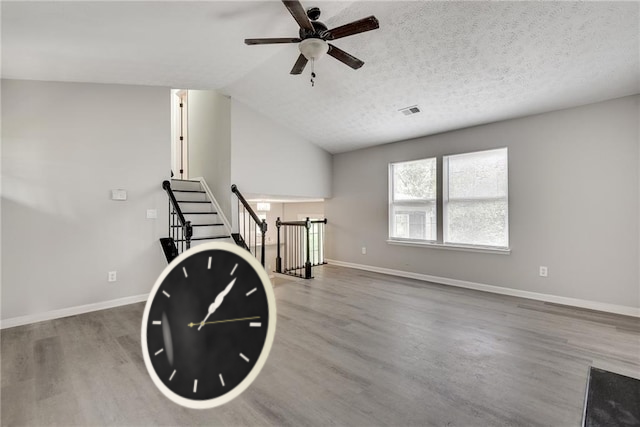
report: 1h06m14s
